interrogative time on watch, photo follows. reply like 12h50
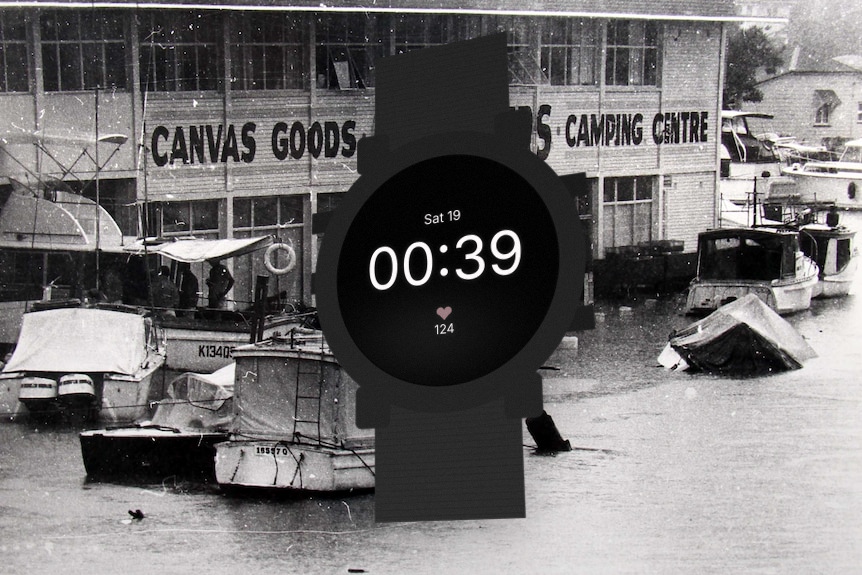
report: 0h39
